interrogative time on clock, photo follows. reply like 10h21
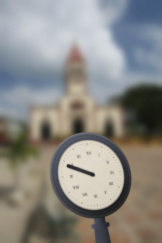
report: 9h49
